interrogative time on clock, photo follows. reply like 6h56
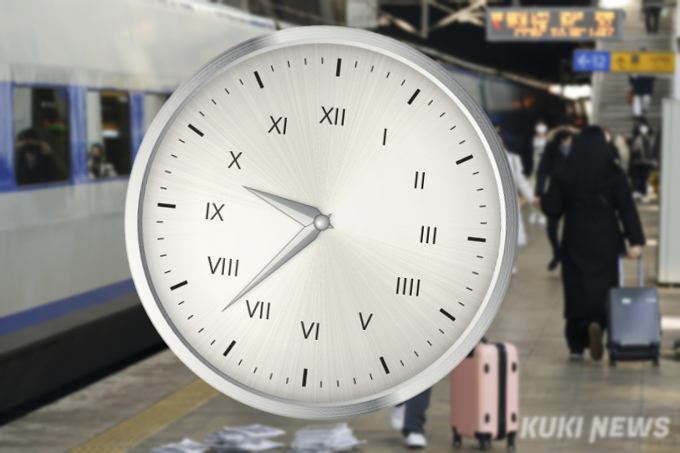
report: 9h37
